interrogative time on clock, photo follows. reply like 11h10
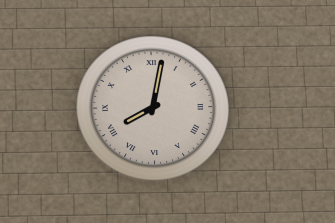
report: 8h02
